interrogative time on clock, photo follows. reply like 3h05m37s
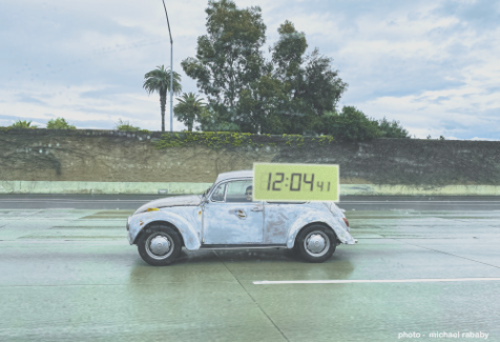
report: 12h04m41s
